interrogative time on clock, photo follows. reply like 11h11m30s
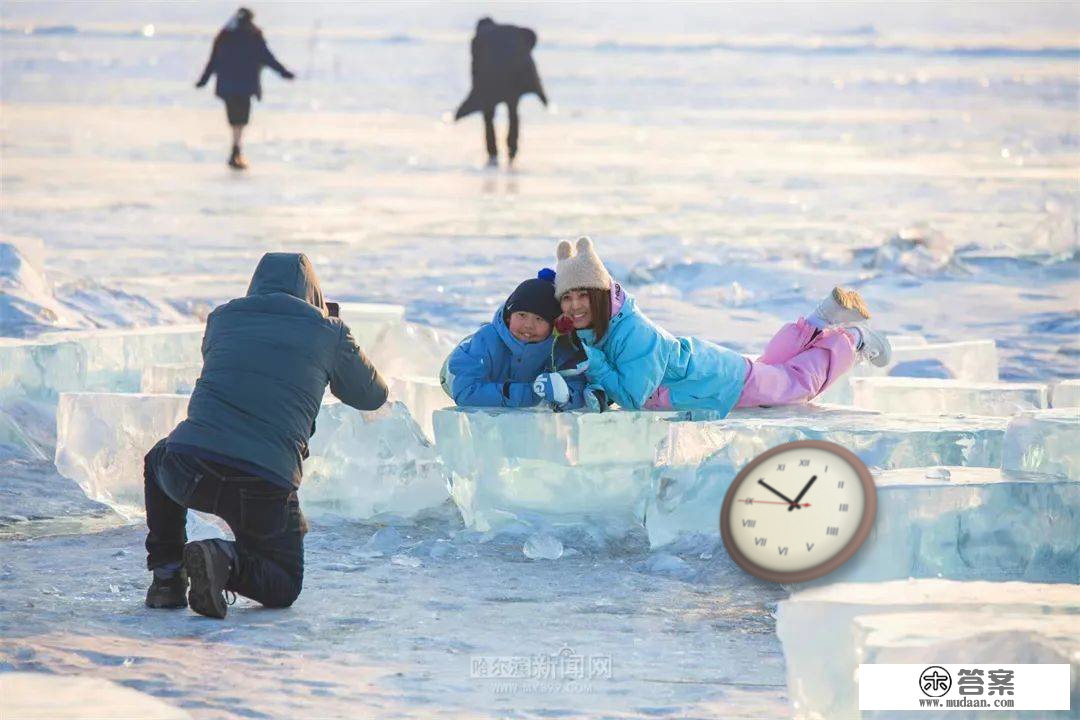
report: 12h49m45s
